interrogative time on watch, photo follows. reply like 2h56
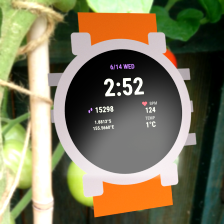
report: 2h52
